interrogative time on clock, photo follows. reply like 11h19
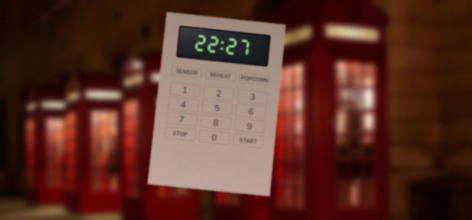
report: 22h27
